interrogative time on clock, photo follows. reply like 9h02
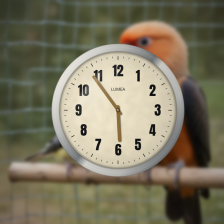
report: 5h54
